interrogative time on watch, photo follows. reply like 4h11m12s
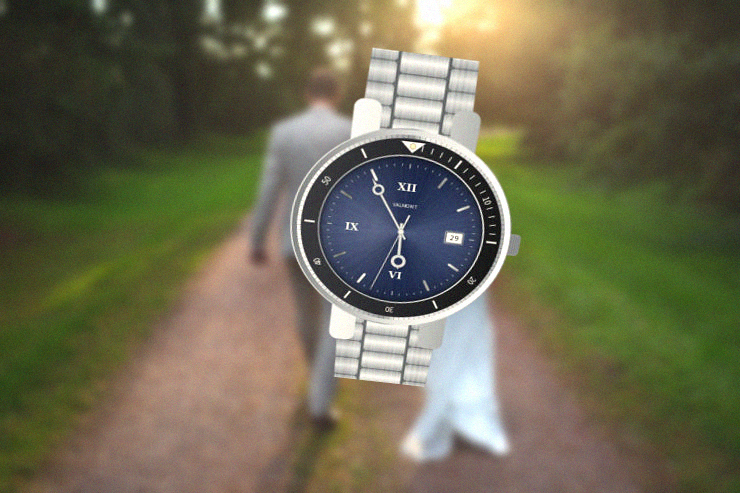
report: 5h54m33s
